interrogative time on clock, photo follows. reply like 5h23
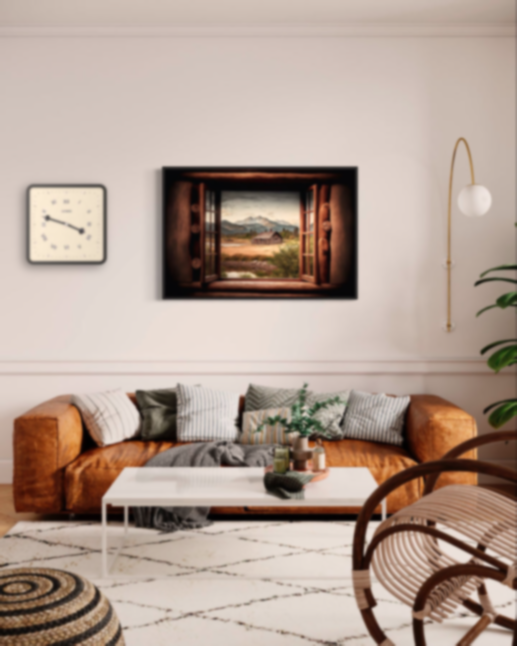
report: 3h48
